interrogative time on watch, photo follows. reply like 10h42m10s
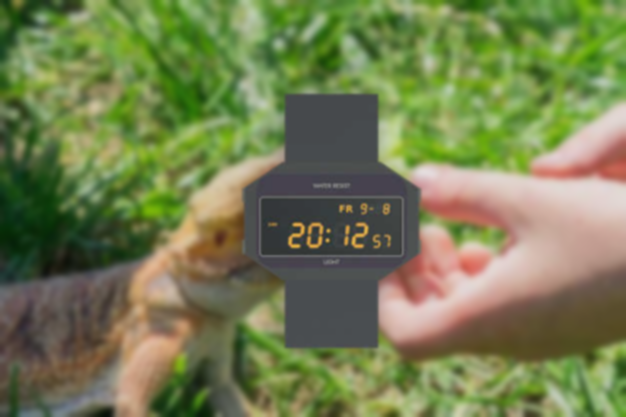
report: 20h12m57s
